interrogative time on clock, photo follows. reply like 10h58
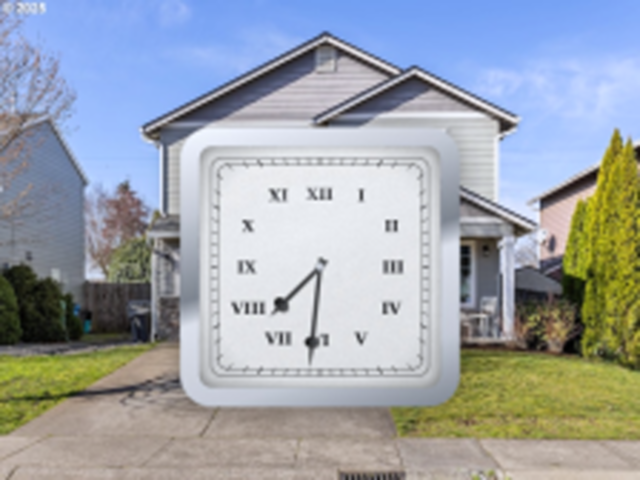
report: 7h31
